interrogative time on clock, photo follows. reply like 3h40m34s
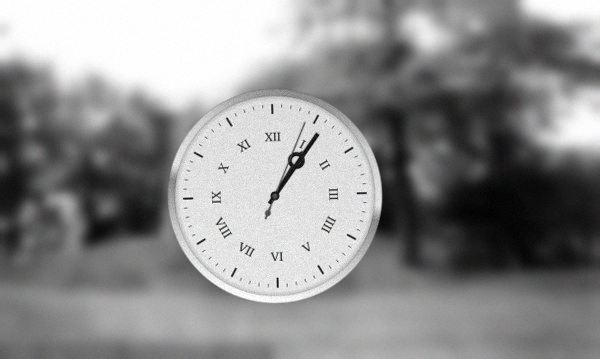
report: 1h06m04s
